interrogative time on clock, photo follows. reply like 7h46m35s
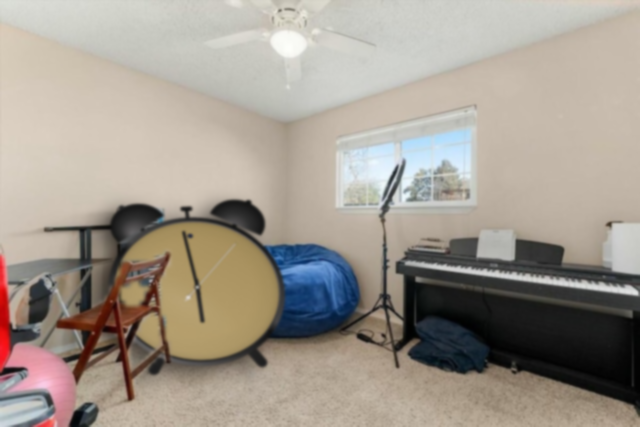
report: 5h59m07s
